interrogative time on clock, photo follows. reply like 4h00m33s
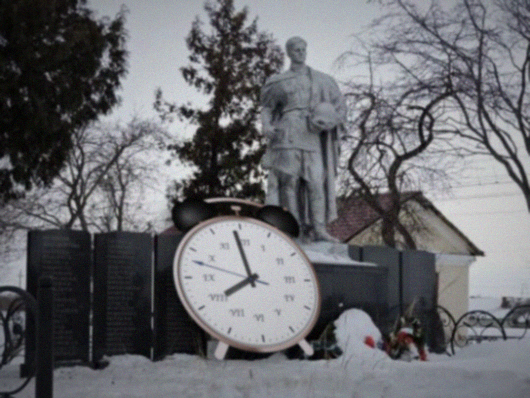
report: 7h58m48s
